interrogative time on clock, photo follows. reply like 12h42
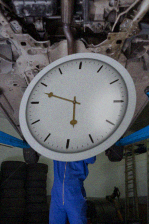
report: 5h48
